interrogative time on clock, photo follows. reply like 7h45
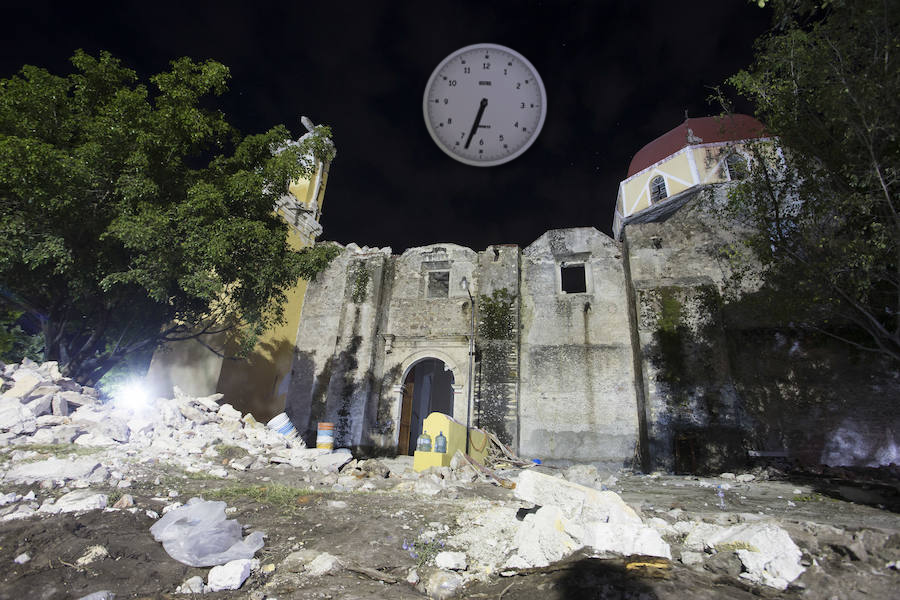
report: 6h33
